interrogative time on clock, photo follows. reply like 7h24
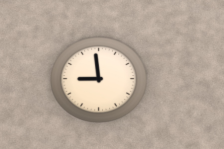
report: 8h59
